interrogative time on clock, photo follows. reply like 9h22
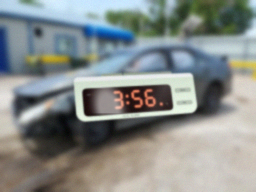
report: 3h56
